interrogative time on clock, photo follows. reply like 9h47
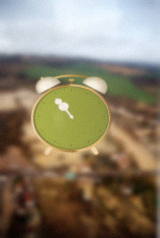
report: 10h54
